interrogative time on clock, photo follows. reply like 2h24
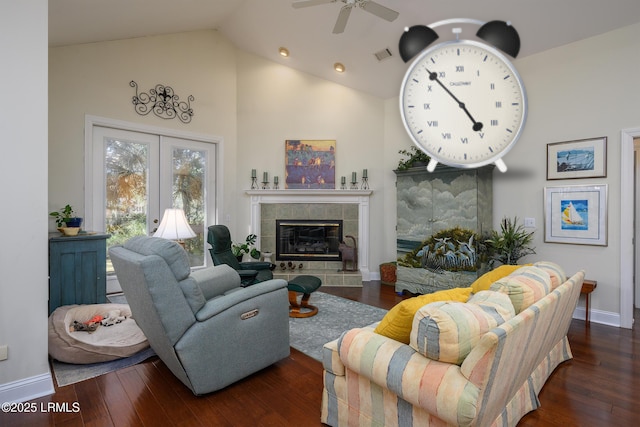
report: 4h53
